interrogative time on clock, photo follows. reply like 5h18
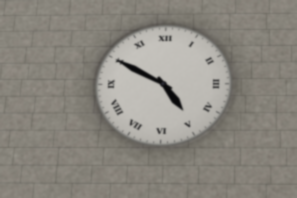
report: 4h50
